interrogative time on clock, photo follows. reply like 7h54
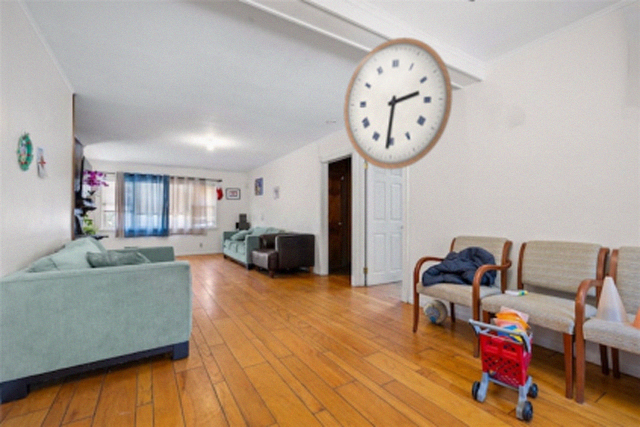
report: 2h31
